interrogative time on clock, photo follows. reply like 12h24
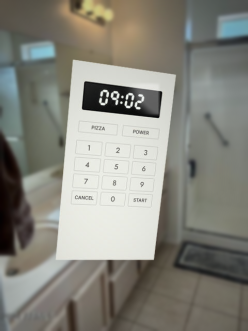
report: 9h02
